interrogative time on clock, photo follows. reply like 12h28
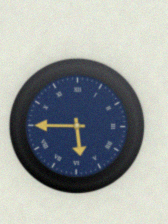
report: 5h45
